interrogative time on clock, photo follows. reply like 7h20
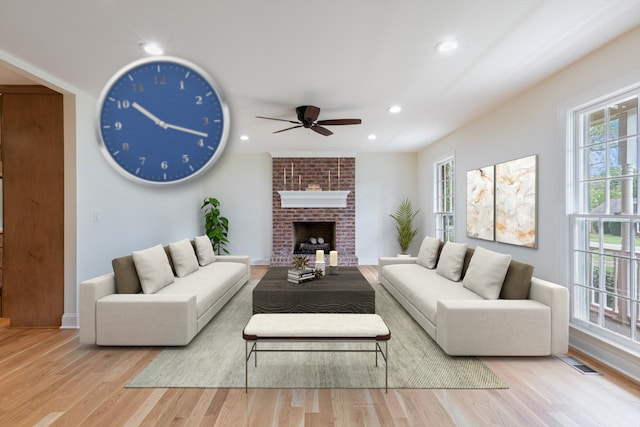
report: 10h18
